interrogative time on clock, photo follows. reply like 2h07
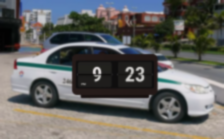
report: 9h23
